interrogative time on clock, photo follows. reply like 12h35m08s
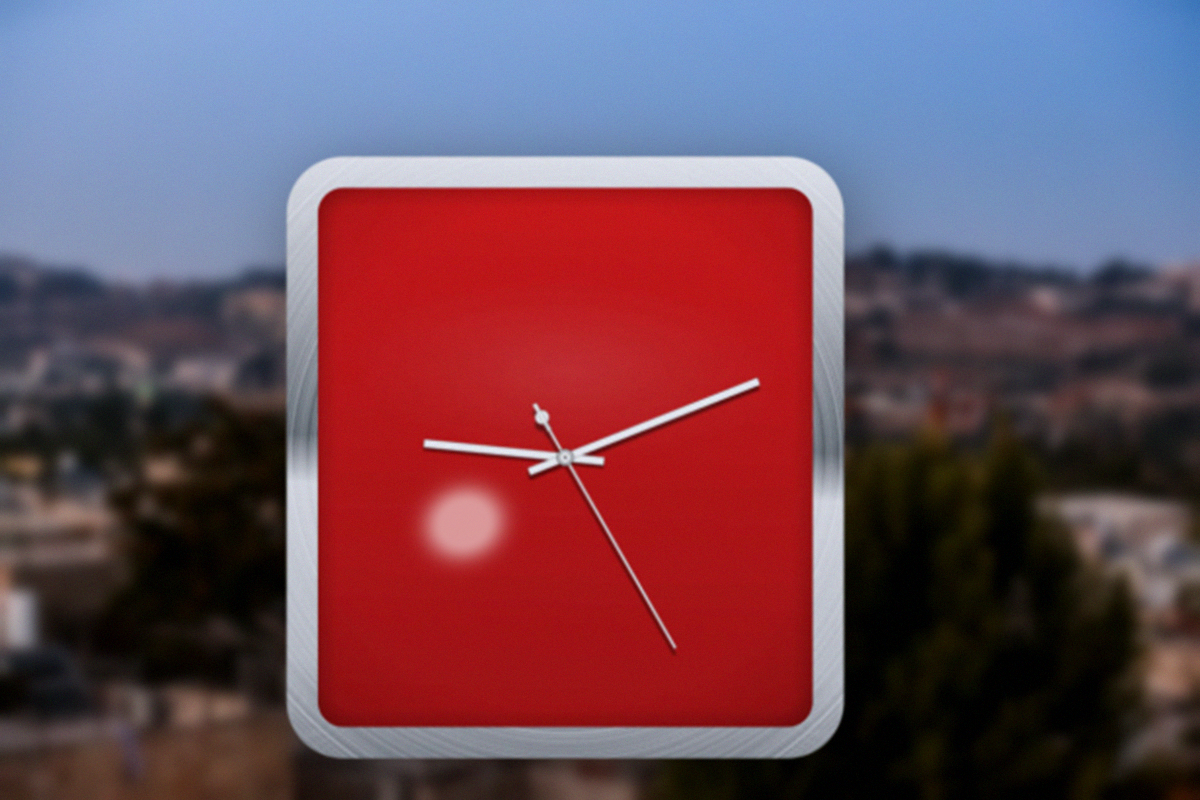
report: 9h11m25s
